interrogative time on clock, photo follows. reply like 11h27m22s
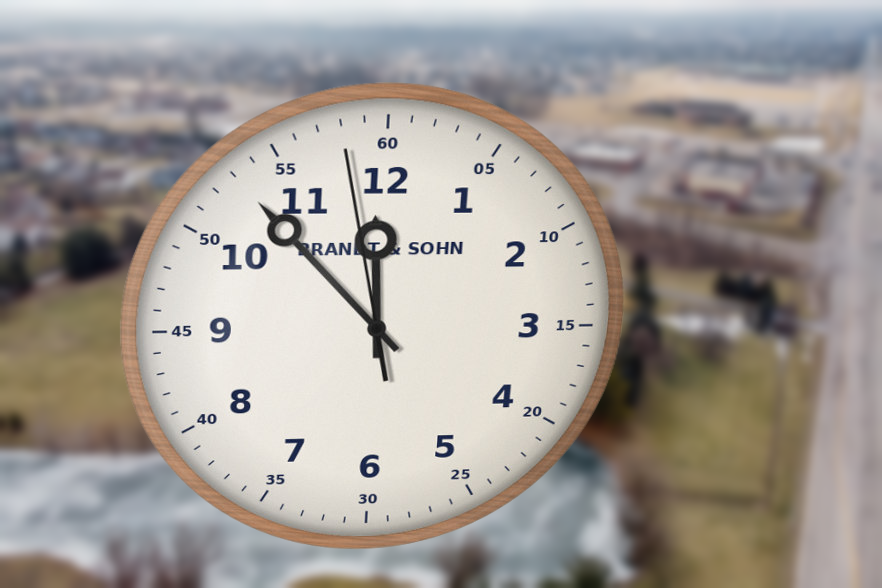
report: 11h52m58s
